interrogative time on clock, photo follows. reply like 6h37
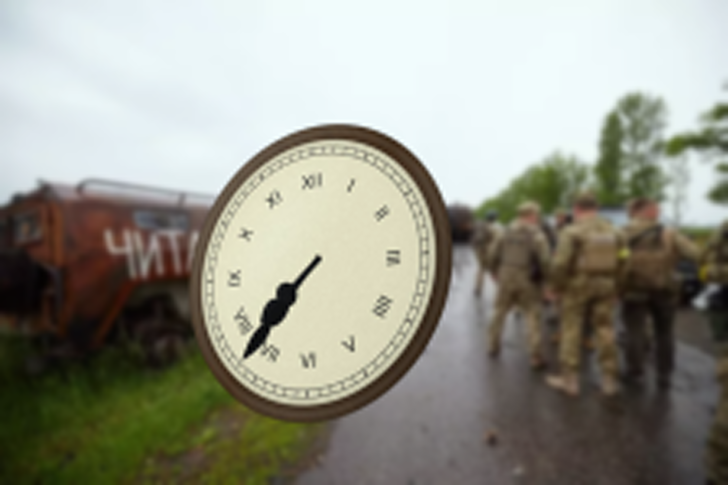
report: 7h37
